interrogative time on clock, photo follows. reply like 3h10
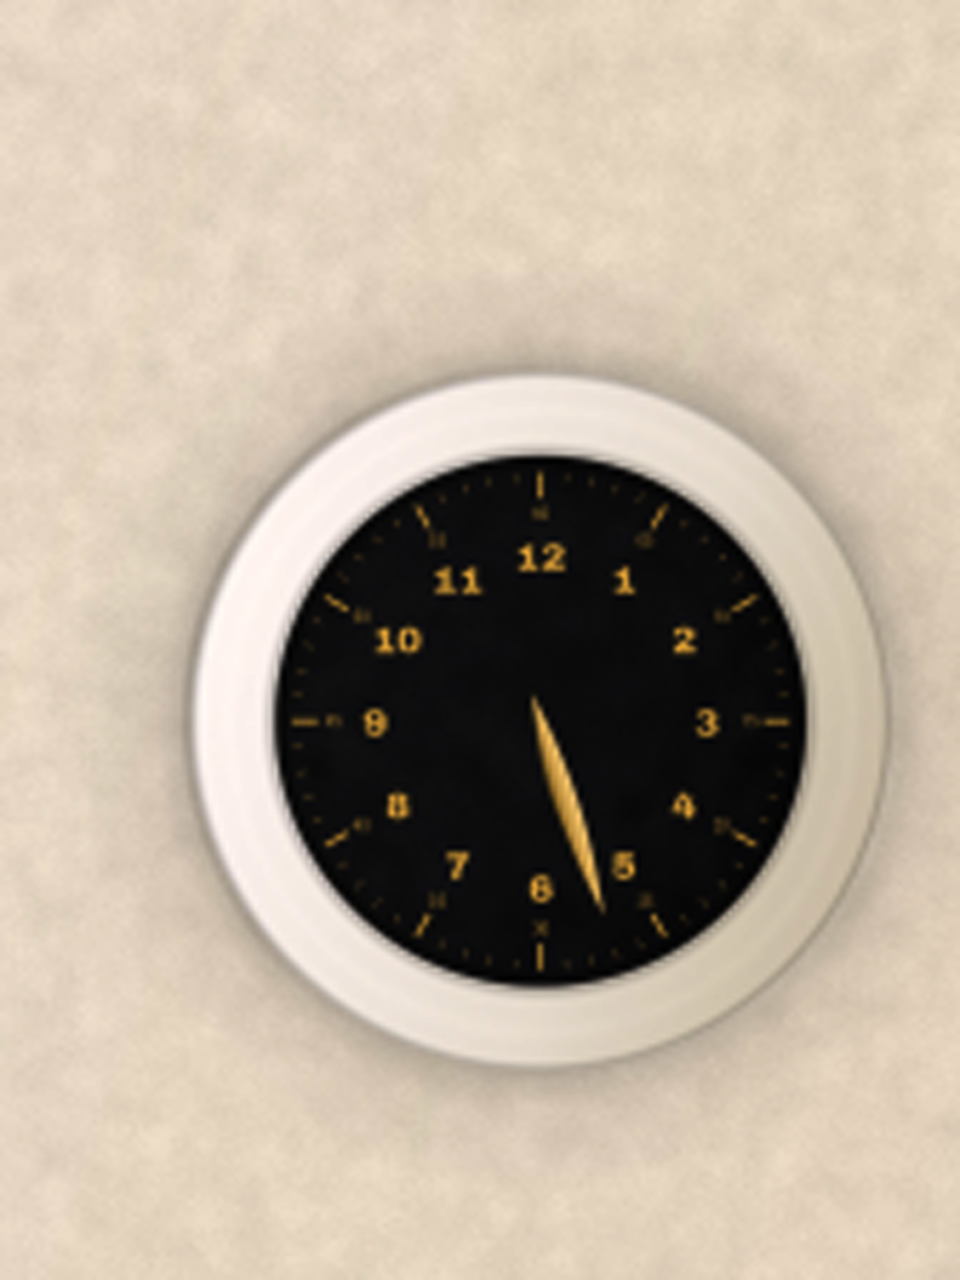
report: 5h27
